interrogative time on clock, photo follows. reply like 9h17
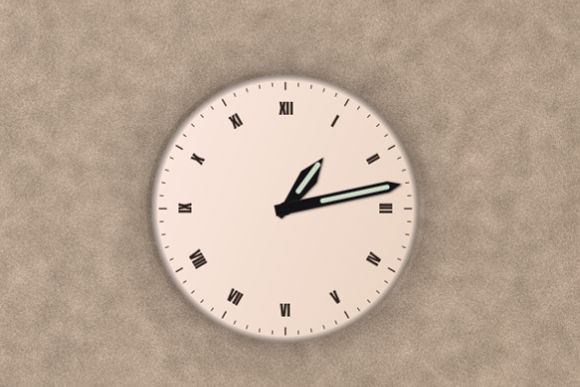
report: 1h13
